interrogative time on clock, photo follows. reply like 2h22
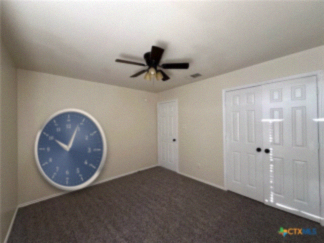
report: 10h04
